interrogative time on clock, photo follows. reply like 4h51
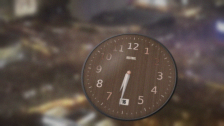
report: 6h31
